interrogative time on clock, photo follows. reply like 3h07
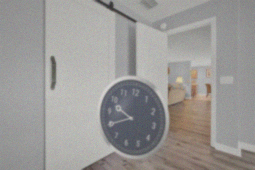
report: 9h40
